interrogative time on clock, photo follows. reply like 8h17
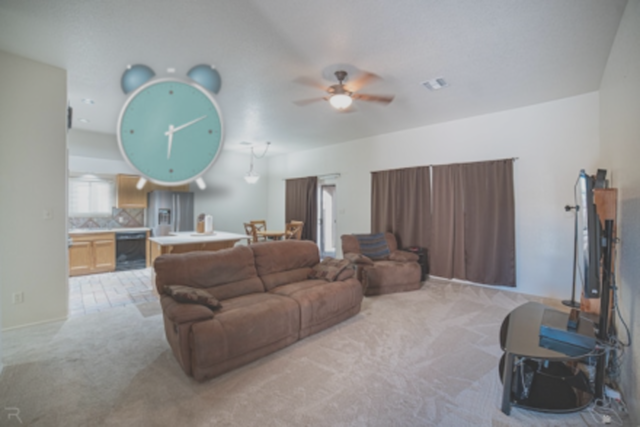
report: 6h11
